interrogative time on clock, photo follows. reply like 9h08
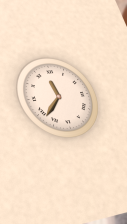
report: 11h38
